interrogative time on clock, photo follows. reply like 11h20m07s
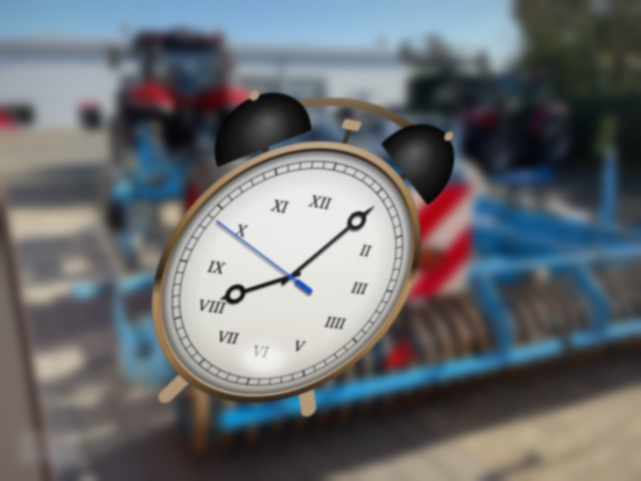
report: 8h05m49s
